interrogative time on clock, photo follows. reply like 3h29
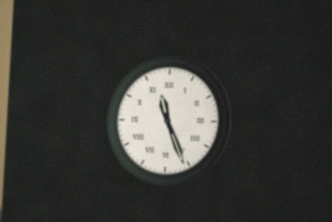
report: 11h26
